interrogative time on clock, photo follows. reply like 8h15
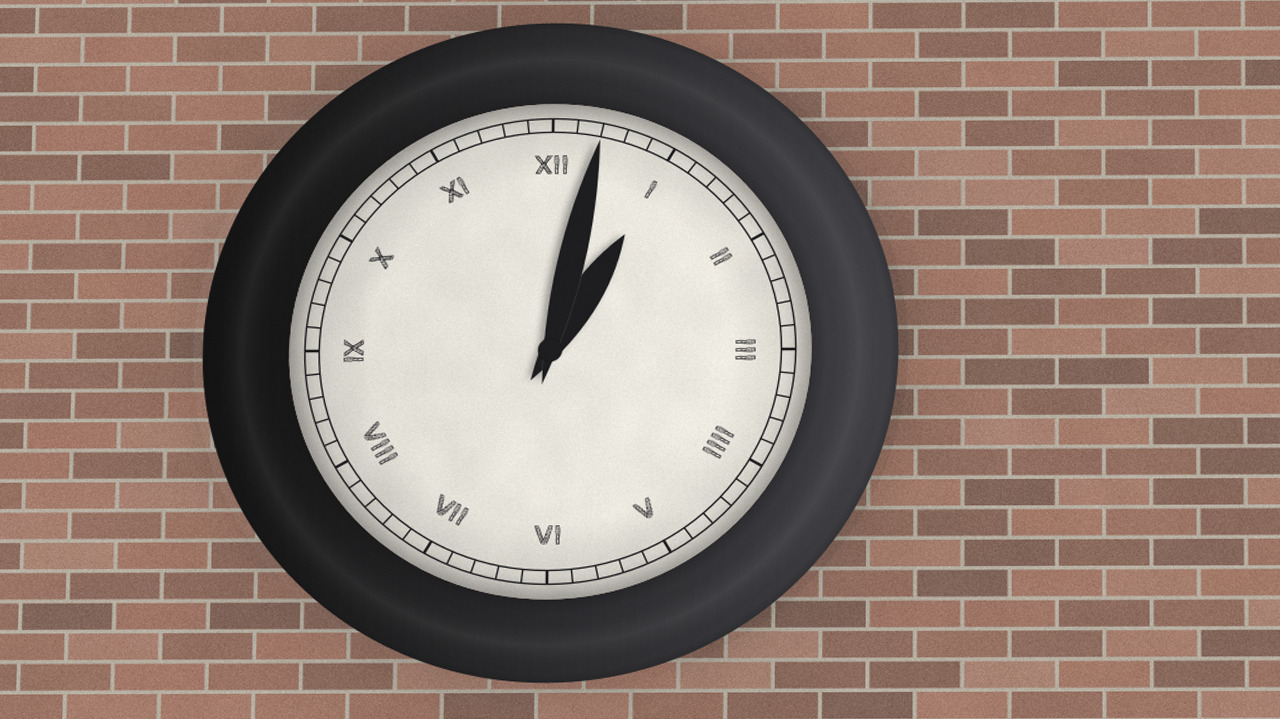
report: 1h02
